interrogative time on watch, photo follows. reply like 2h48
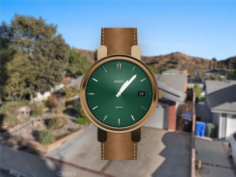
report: 1h07
